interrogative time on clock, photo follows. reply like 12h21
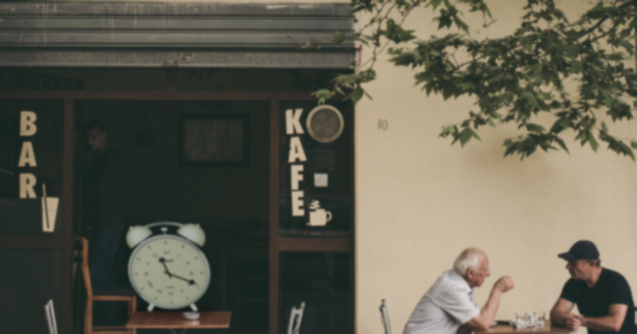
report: 11h19
